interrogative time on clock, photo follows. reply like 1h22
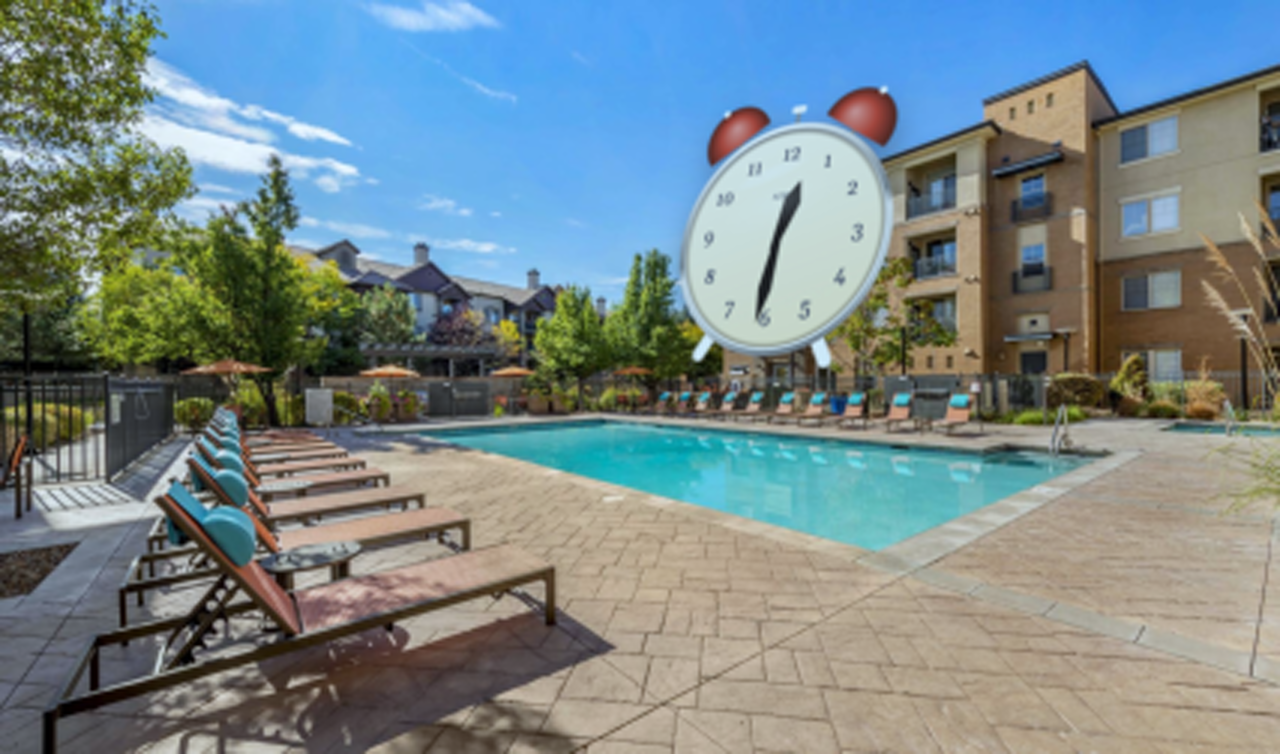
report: 12h31
